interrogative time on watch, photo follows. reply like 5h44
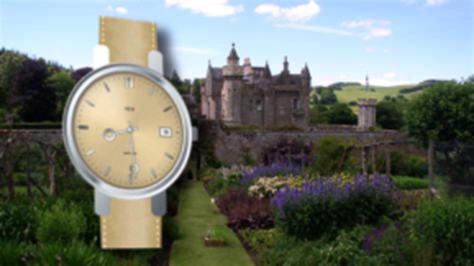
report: 8h29
